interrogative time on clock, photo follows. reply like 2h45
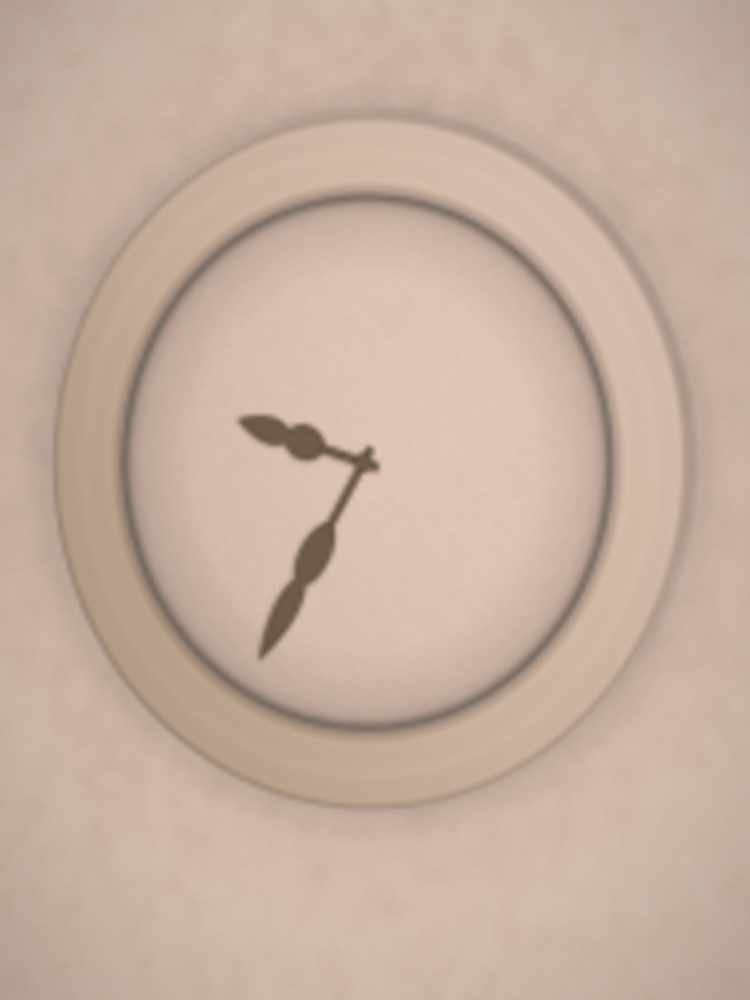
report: 9h35
